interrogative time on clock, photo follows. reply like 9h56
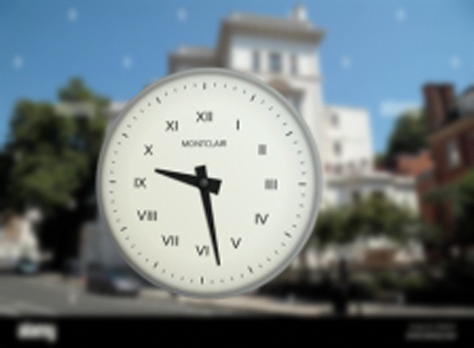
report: 9h28
